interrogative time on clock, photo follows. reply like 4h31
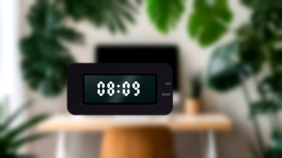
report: 8h09
